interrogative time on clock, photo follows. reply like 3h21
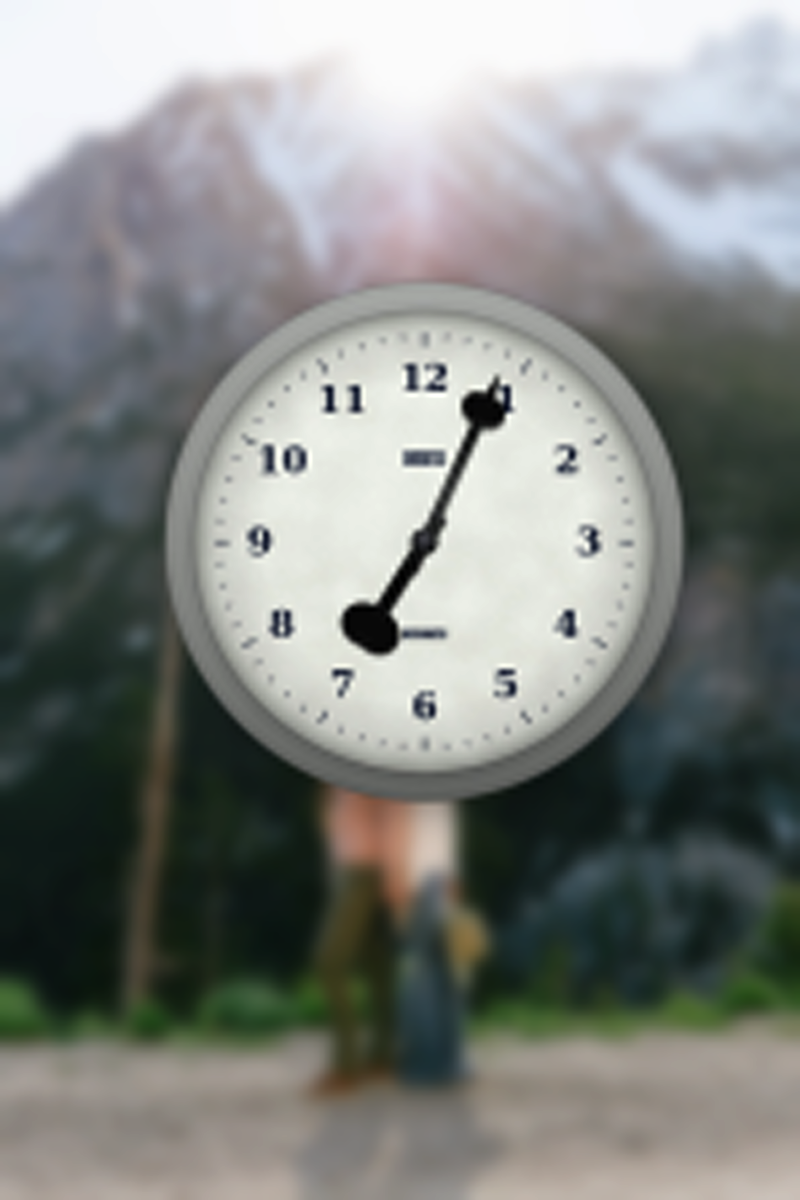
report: 7h04
